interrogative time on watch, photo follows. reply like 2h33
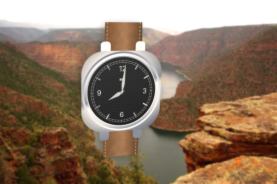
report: 8h01
